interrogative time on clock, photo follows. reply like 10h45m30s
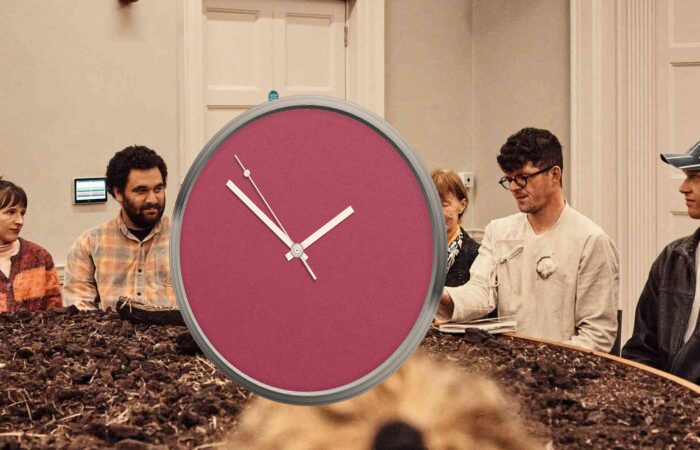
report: 1h51m54s
